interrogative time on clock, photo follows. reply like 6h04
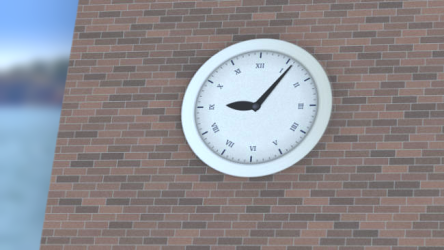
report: 9h06
